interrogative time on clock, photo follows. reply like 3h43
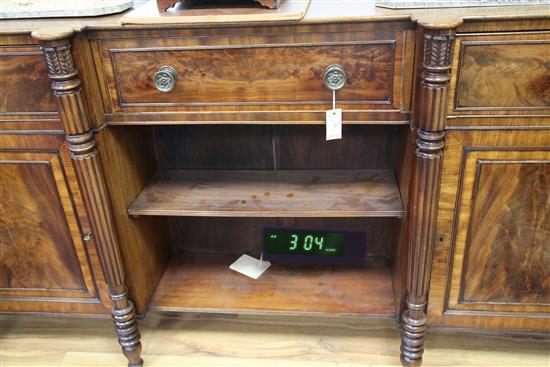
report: 3h04
